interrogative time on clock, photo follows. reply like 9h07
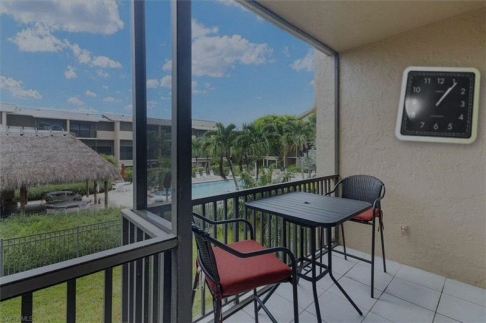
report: 1h06
